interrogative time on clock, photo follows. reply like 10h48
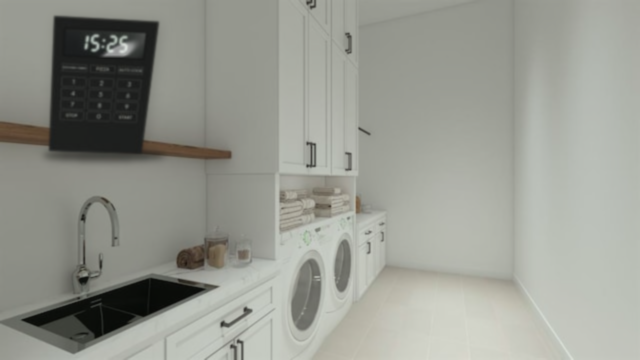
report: 15h25
